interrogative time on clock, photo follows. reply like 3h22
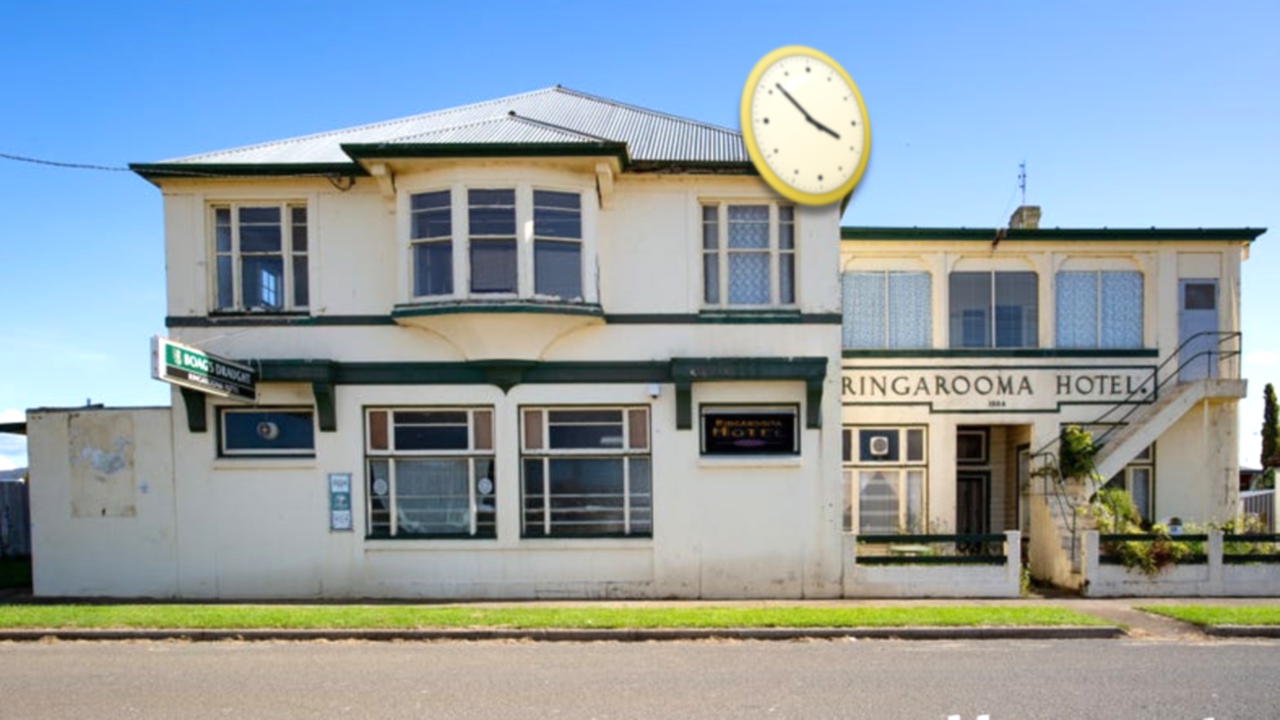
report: 3h52
